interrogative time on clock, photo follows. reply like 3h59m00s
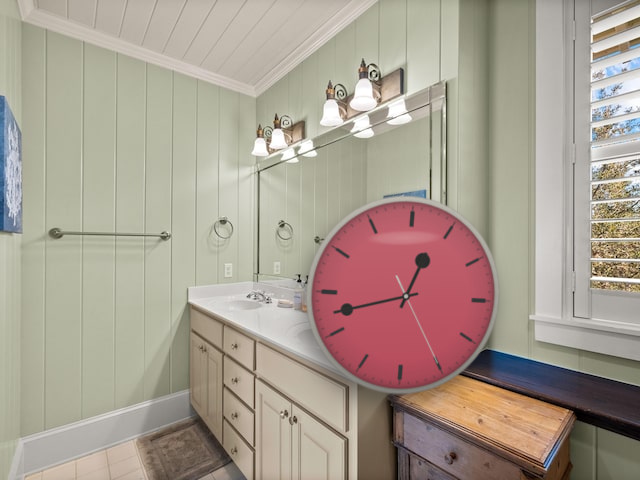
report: 12h42m25s
